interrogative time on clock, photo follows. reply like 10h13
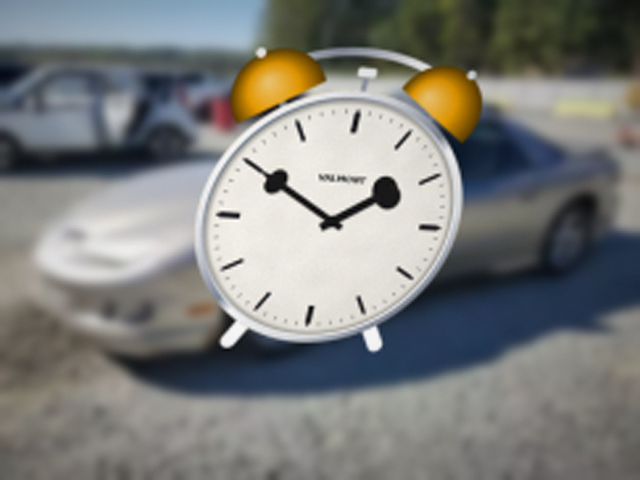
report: 1h50
